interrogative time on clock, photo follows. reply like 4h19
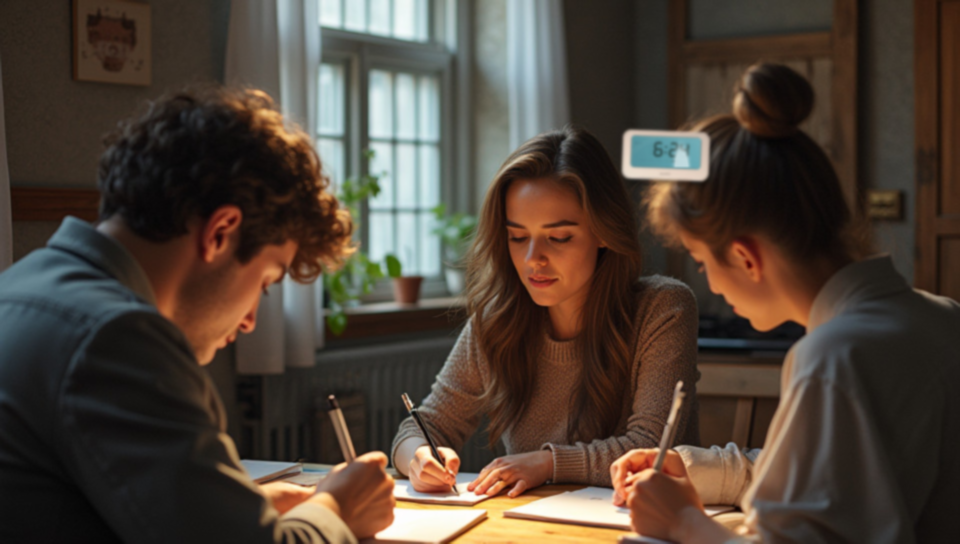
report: 6h24
